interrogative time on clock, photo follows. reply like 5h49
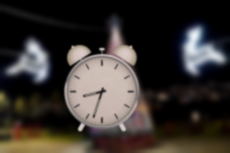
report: 8h33
